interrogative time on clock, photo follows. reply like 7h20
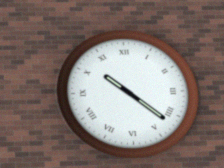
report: 10h22
